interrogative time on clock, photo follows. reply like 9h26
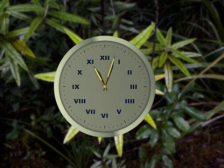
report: 11h03
